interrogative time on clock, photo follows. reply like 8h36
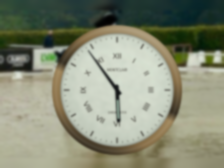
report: 5h54
